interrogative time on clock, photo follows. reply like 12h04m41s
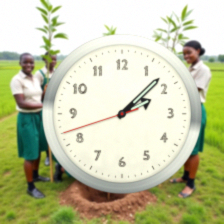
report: 2h07m42s
